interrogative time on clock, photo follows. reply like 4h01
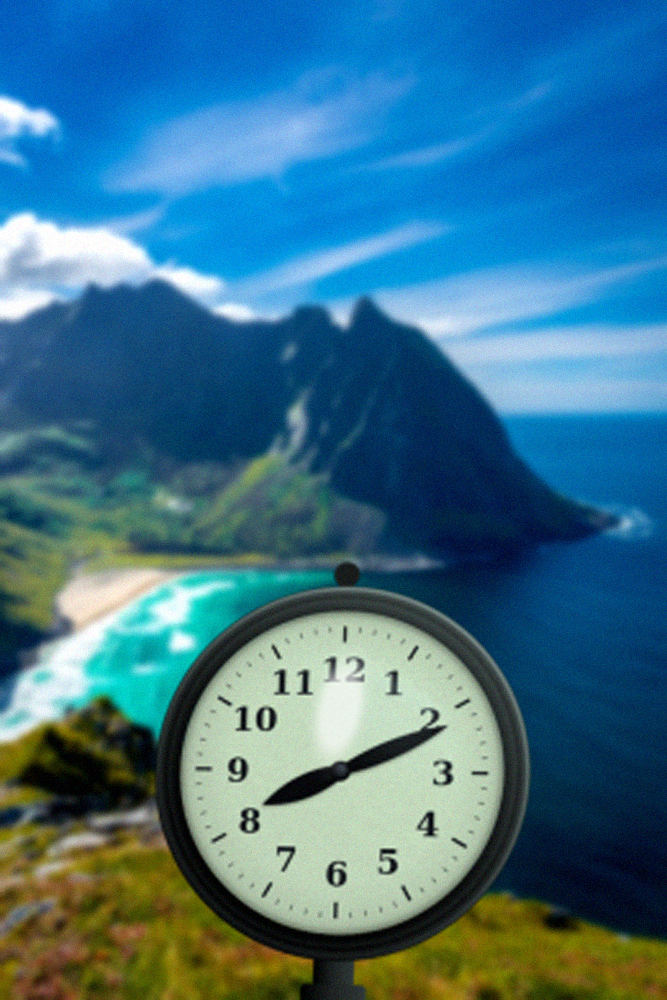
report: 8h11
